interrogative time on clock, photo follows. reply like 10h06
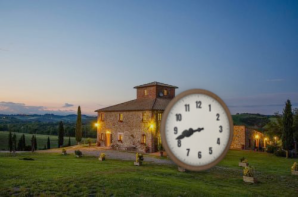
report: 8h42
